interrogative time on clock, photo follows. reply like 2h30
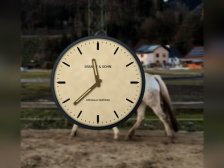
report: 11h38
